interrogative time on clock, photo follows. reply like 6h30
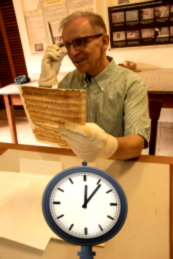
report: 12h06
